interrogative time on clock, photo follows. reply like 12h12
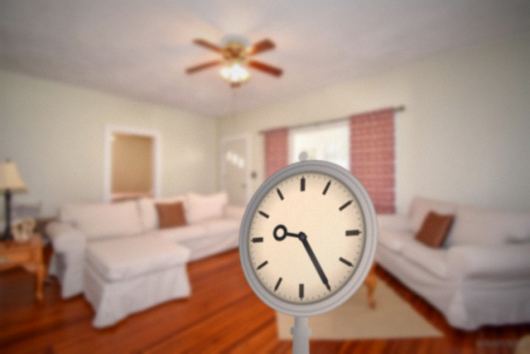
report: 9h25
